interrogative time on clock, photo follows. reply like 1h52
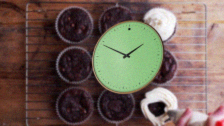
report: 1h49
